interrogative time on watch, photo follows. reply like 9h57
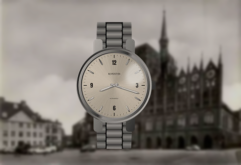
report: 8h18
